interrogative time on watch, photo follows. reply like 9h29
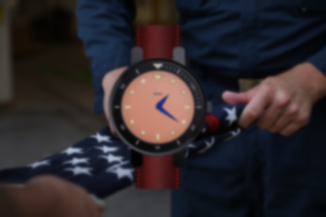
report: 1h21
